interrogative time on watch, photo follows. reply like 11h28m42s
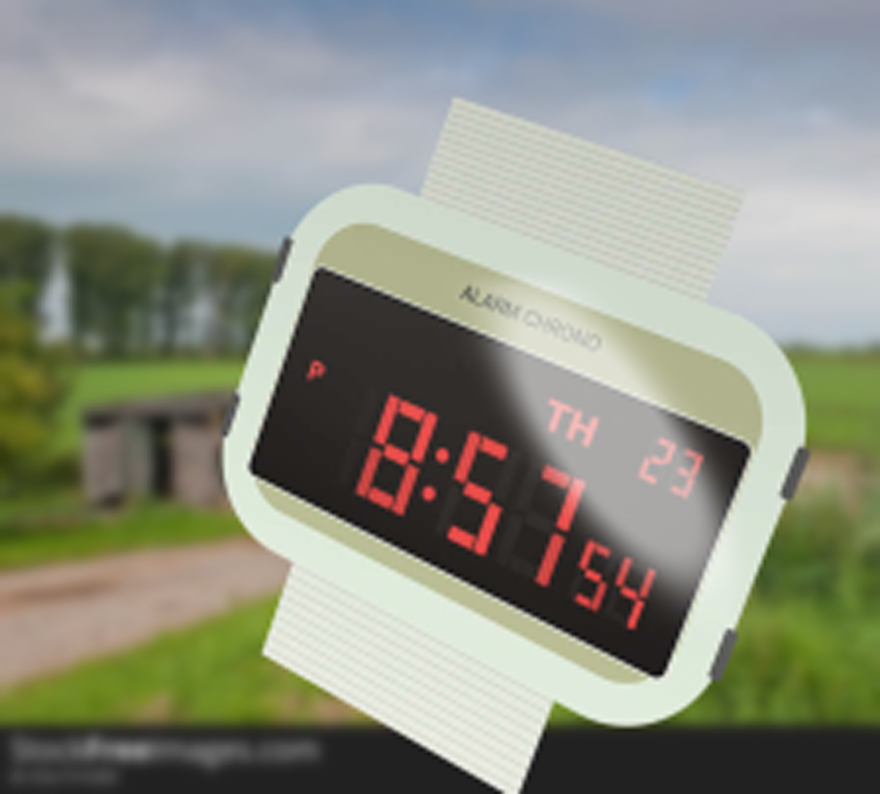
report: 8h57m54s
